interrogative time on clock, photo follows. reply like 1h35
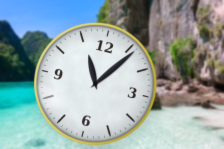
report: 11h06
